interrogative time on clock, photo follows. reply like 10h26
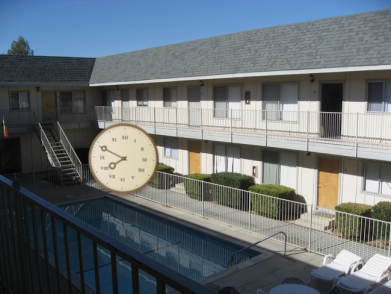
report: 7h49
